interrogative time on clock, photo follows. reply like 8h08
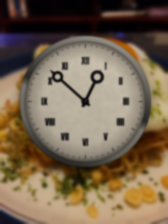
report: 12h52
